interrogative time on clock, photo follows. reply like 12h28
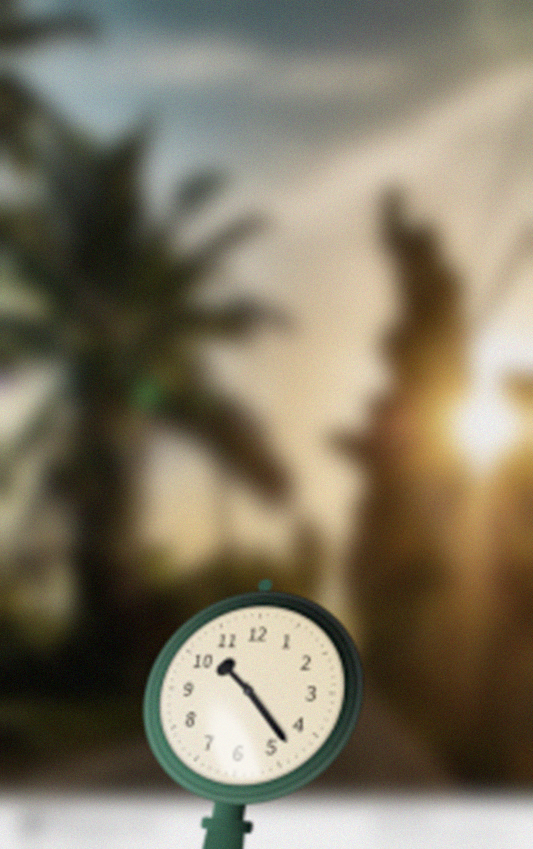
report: 10h23
